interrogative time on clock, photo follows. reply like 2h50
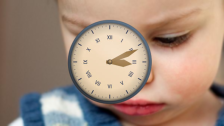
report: 3h11
